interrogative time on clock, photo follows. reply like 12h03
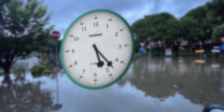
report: 5h23
